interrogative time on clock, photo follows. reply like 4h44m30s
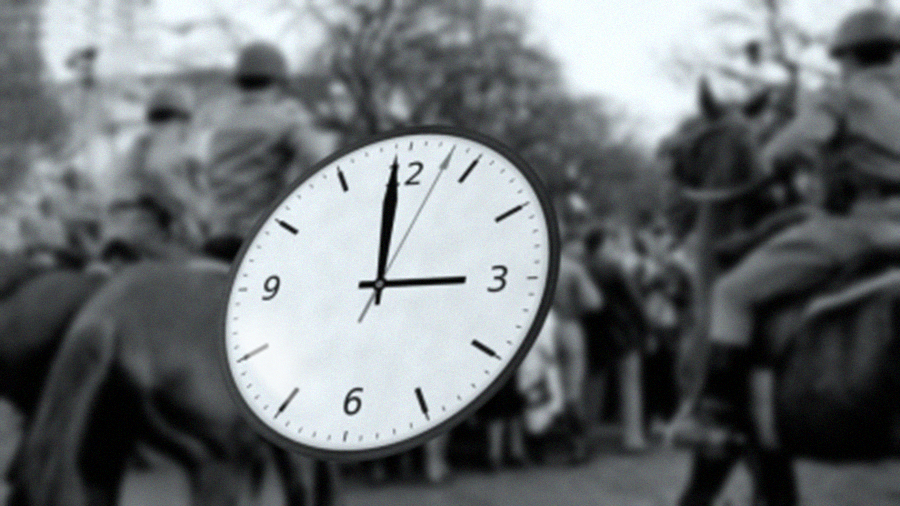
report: 2h59m03s
